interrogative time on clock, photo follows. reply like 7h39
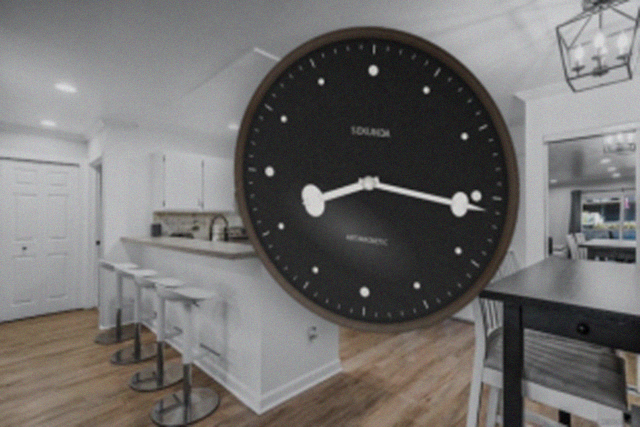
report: 8h16
